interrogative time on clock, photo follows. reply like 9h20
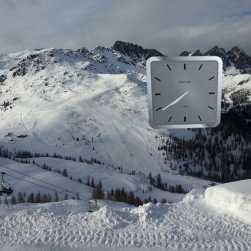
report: 7h39
